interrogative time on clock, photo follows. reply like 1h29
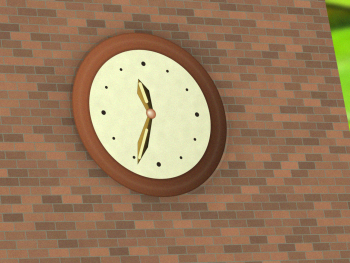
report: 11h34
